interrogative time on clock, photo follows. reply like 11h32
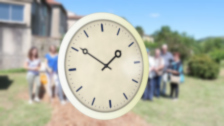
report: 1h51
